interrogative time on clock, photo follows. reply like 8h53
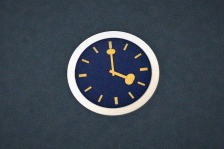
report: 4h00
